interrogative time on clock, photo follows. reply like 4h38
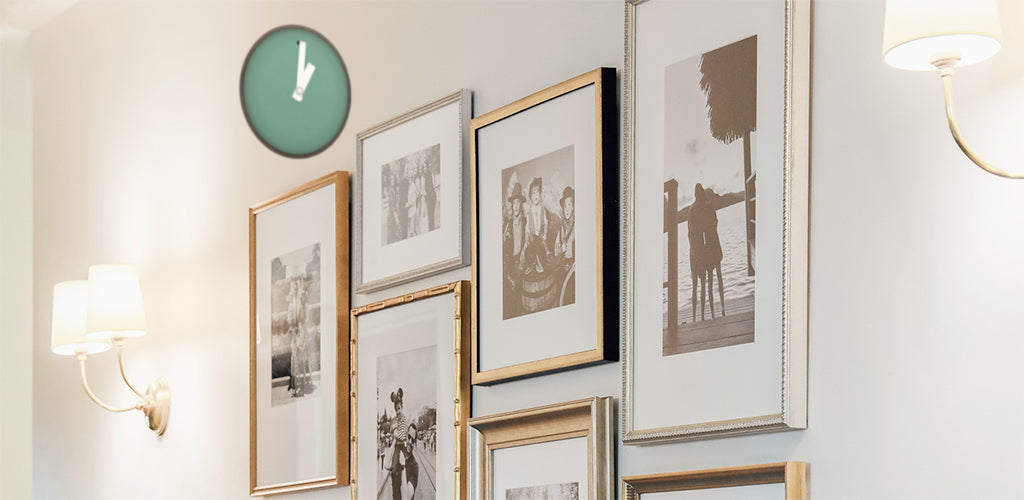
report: 1h01
